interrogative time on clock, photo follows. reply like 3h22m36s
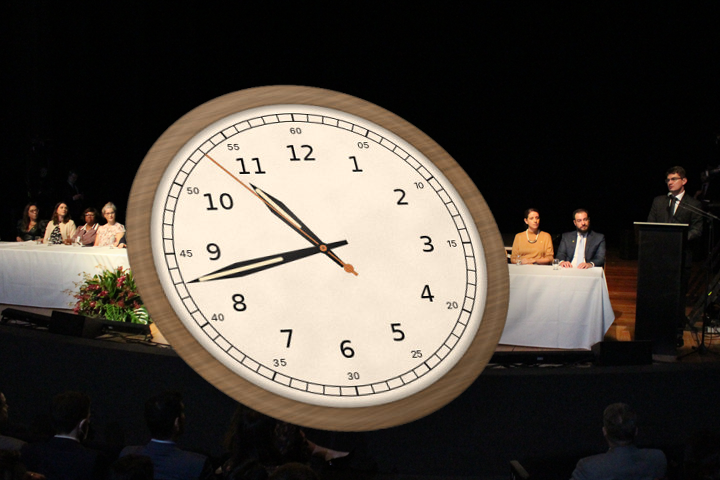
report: 10h42m53s
